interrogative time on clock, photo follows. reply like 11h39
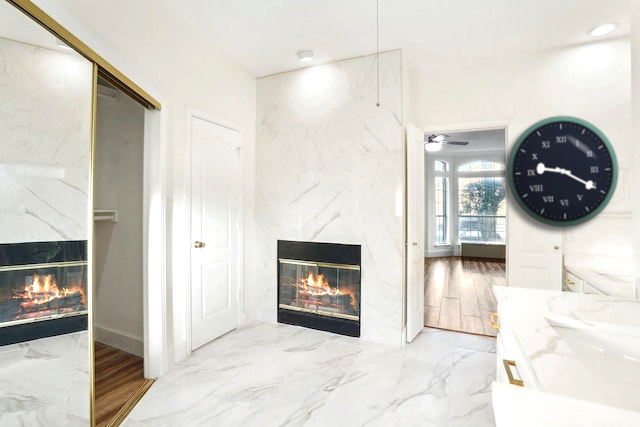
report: 9h20
